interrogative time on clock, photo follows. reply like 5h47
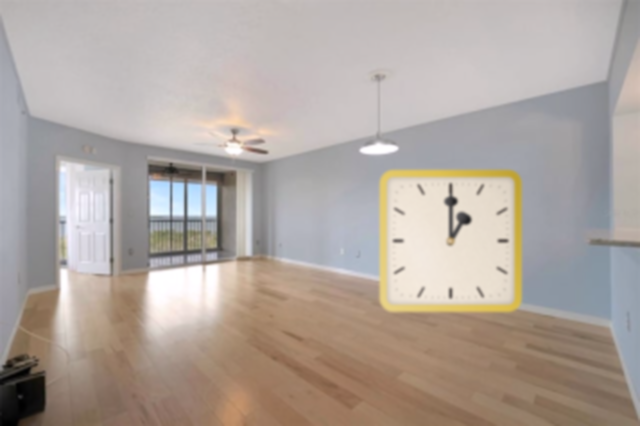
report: 1h00
